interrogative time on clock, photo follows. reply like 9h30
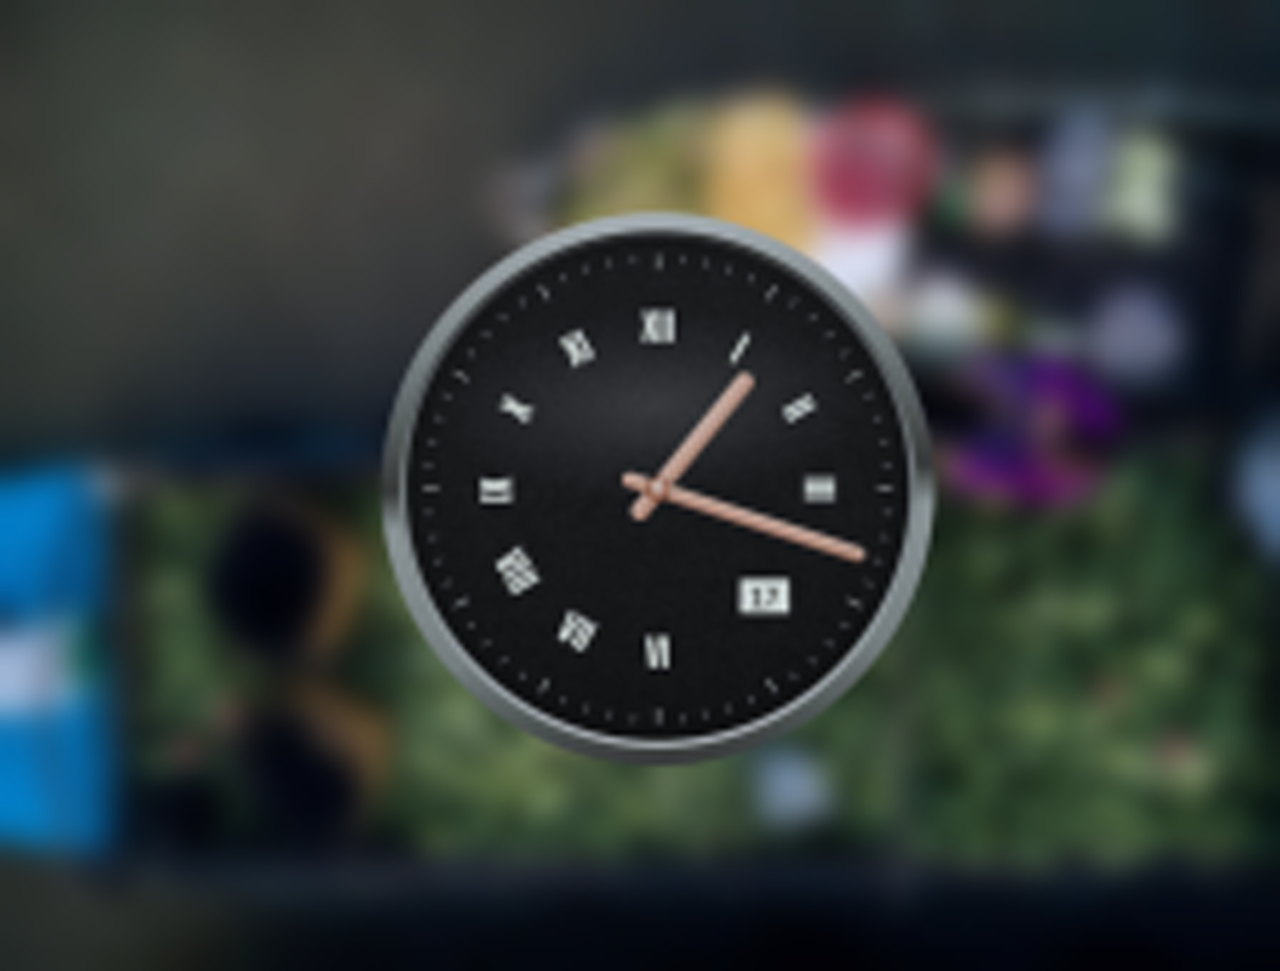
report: 1h18
